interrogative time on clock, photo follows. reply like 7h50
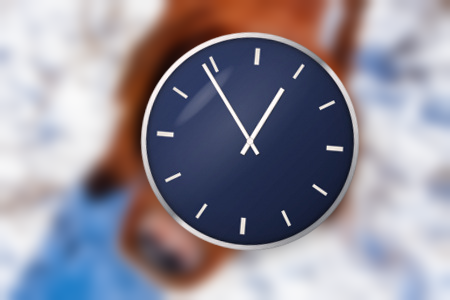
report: 12h54
